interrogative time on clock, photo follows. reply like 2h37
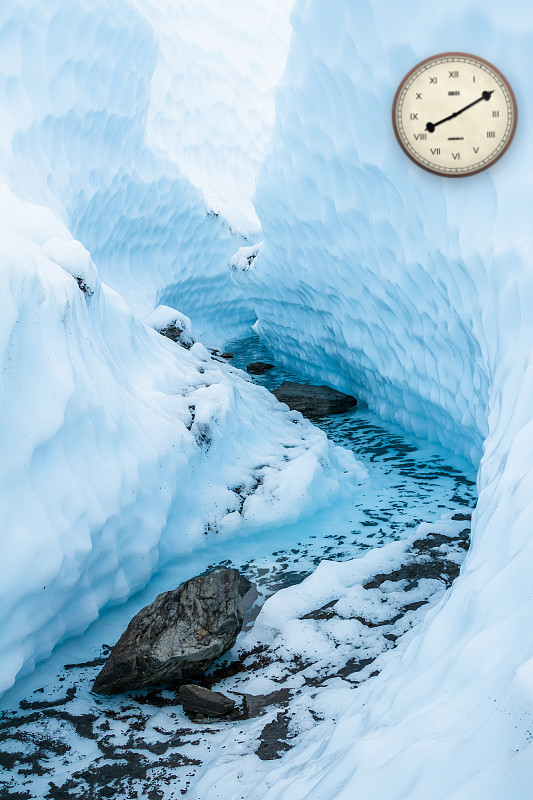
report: 8h10
